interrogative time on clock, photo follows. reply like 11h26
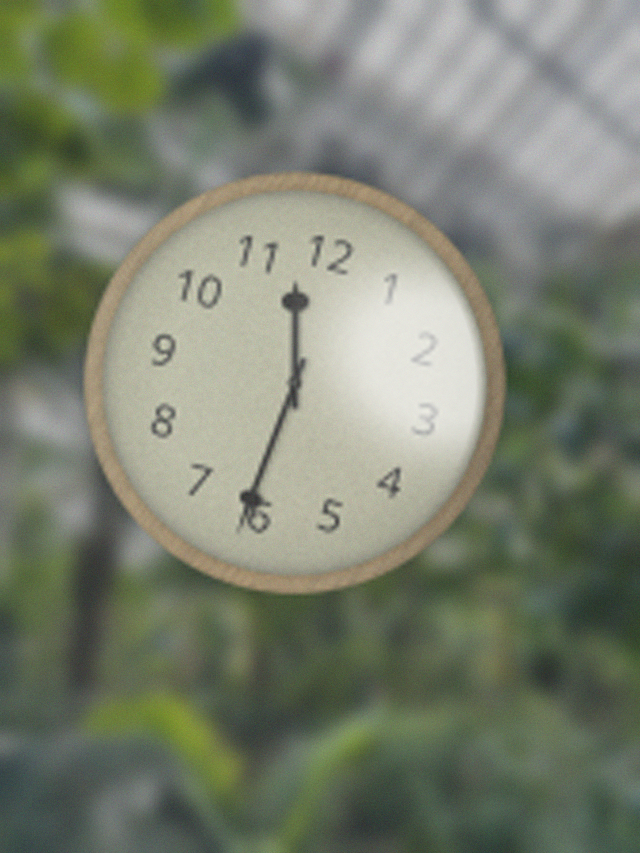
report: 11h31
